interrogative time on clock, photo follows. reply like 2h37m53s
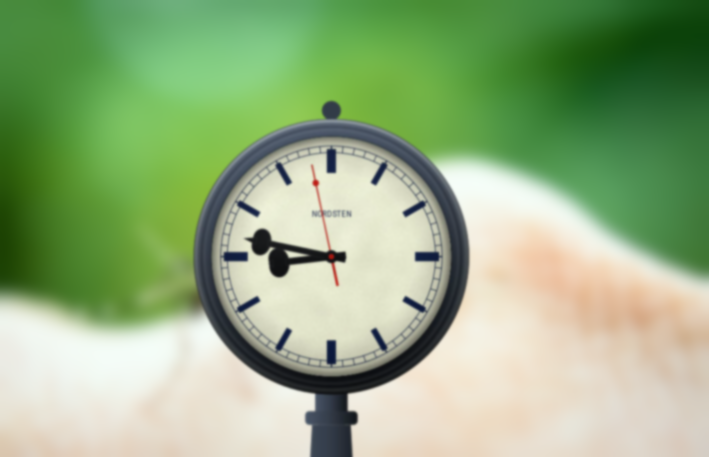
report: 8h46m58s
